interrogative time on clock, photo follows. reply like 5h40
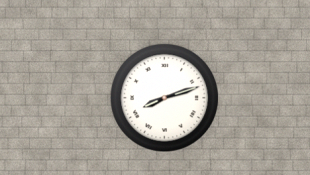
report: 8h12
